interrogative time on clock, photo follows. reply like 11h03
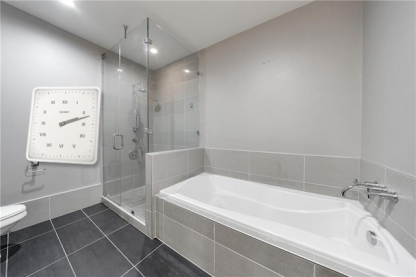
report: 2h12
